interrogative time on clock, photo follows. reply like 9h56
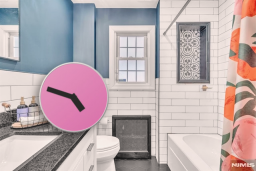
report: 4h48
